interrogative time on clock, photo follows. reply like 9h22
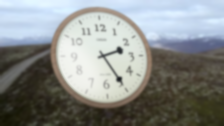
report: 2h25
